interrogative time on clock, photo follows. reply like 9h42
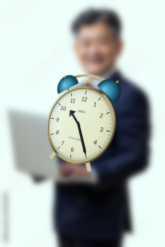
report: 10h25
